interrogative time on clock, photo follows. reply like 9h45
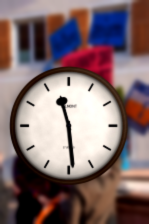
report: 11h29
